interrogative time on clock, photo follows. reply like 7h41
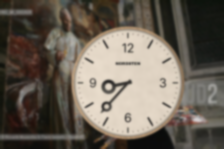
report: 8h37
